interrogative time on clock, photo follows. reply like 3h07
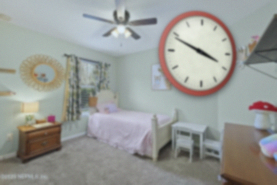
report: 3h49
